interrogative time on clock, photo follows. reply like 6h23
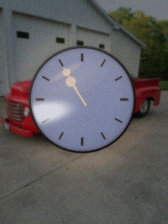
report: 10h55
